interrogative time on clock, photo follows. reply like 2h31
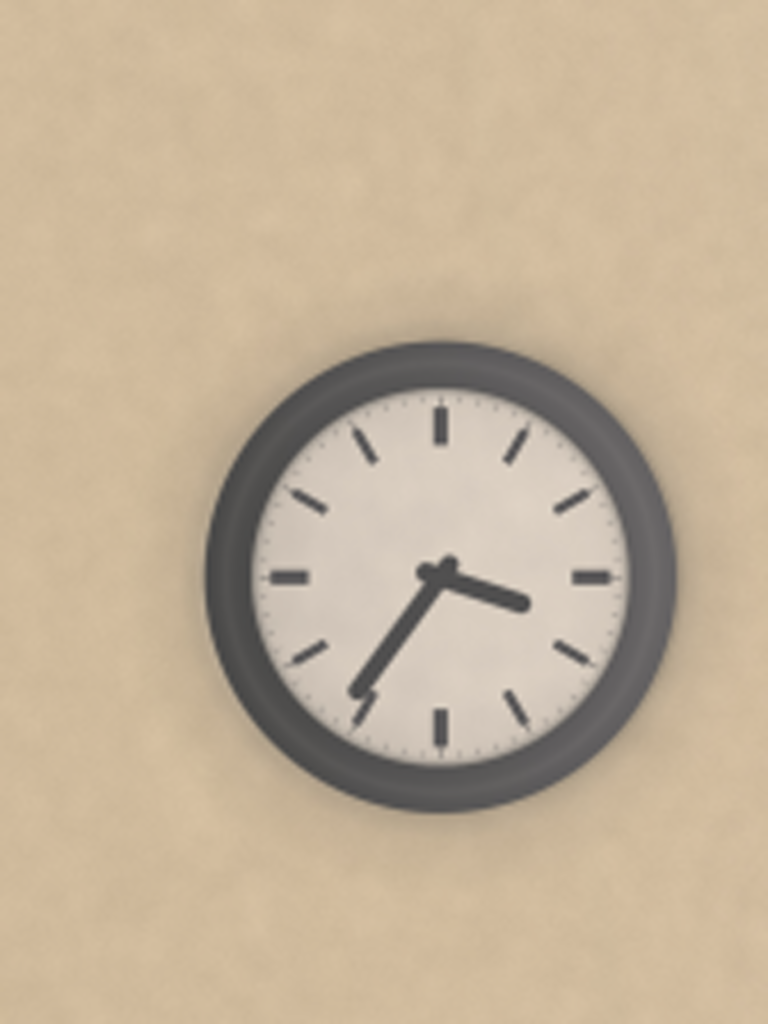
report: 3h36
